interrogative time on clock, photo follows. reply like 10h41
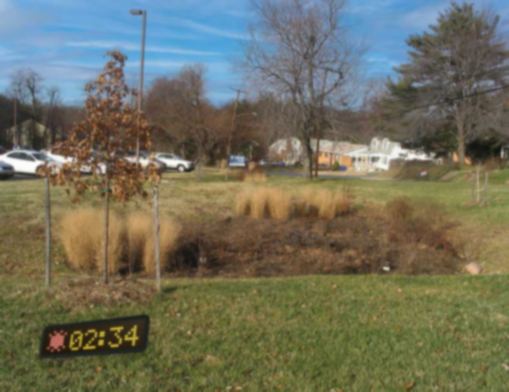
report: 2h34
